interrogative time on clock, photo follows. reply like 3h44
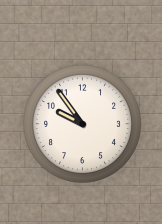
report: 9h54
